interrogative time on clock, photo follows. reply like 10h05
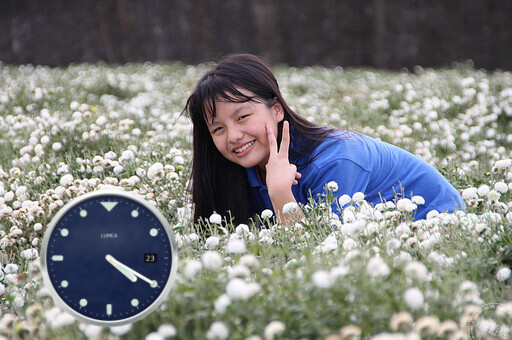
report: 4h20
